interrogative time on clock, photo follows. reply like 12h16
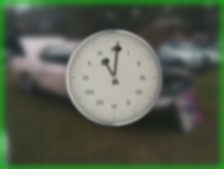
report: 11h01
